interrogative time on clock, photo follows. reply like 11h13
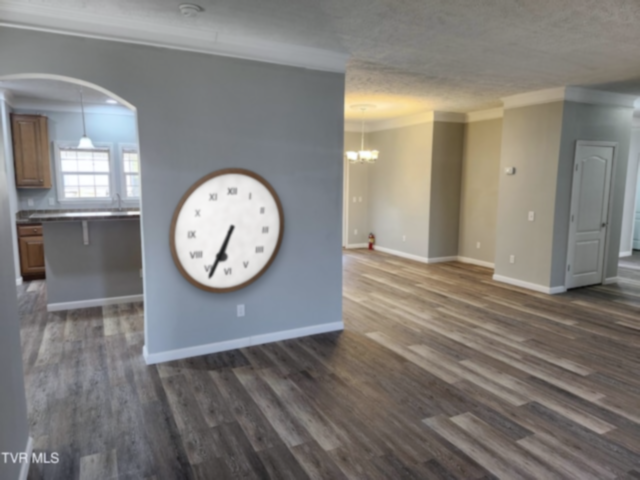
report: 6h34
